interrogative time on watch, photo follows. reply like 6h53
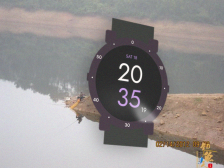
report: 20h35
